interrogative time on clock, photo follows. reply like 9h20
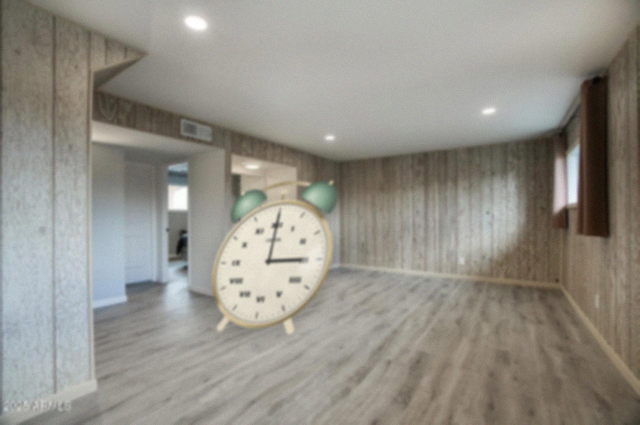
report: 3h00
